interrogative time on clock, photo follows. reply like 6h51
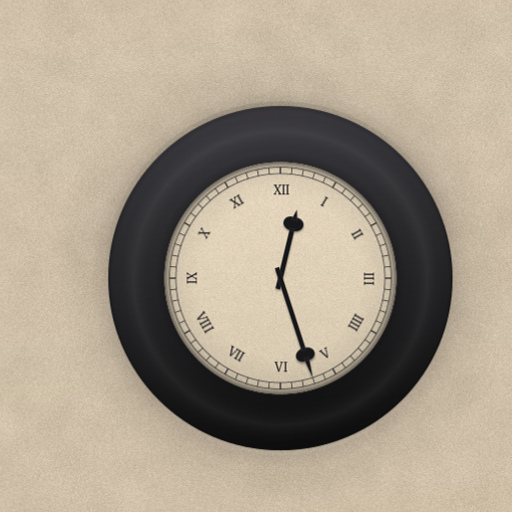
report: 12h27
